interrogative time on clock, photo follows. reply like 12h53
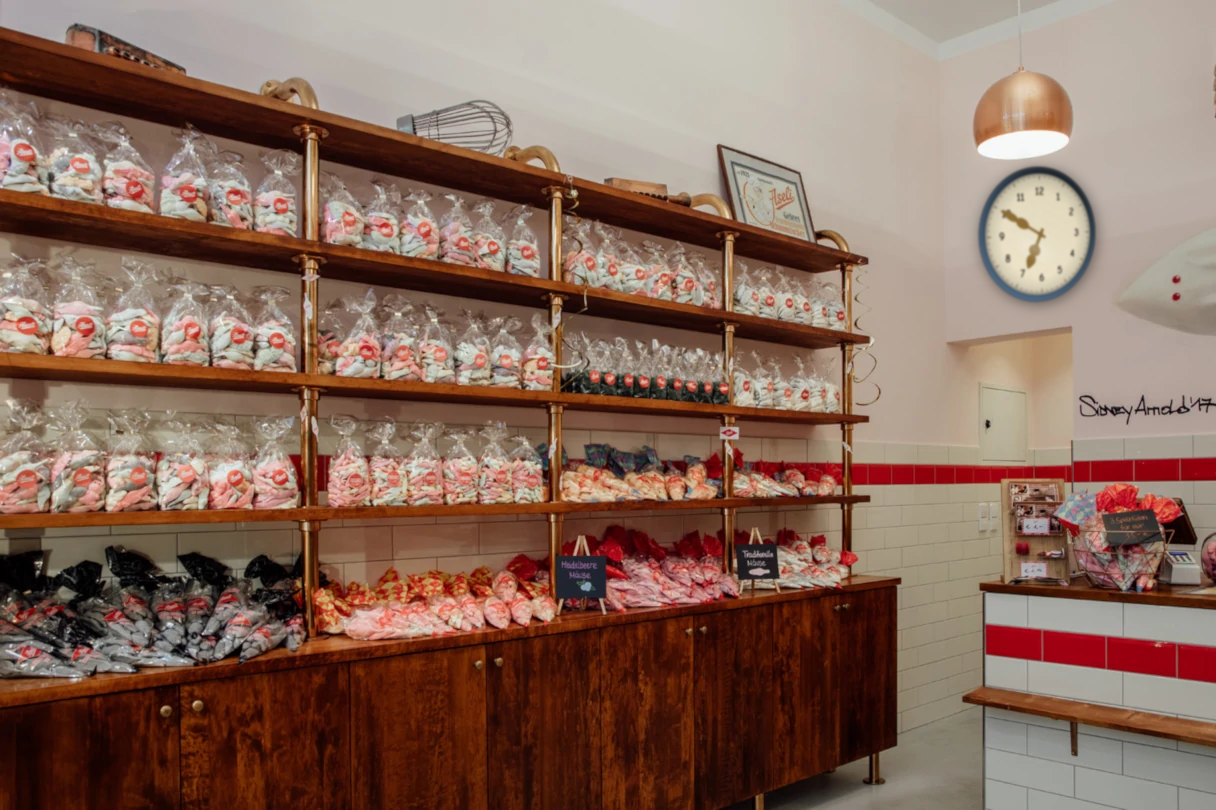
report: 6h50
